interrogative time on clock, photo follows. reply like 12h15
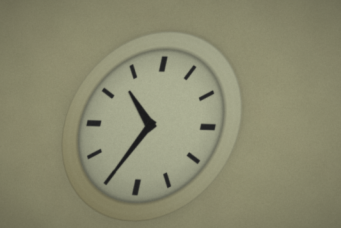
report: 10h35
